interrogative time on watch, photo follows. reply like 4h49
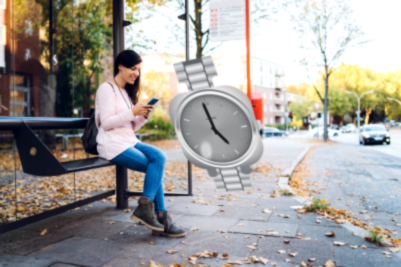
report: 4h59
